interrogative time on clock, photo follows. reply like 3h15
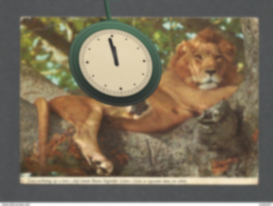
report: 11h59
